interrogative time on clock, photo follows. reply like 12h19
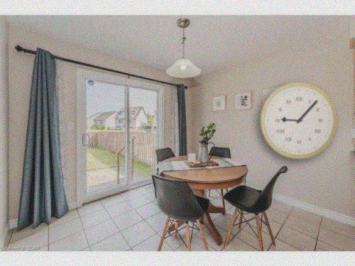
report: 9h07
